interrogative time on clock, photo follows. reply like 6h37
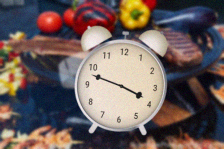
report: 3h48
